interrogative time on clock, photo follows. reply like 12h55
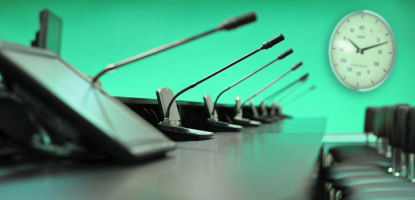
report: 10h12
